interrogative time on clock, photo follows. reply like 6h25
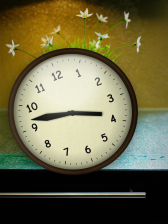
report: 3h47
